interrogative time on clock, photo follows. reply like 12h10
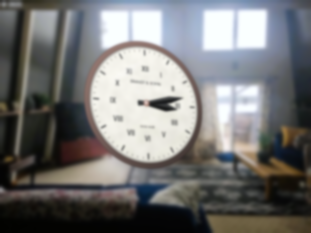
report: 3h13
